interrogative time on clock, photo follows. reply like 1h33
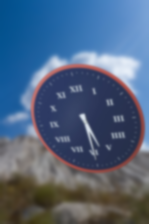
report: 5h30
